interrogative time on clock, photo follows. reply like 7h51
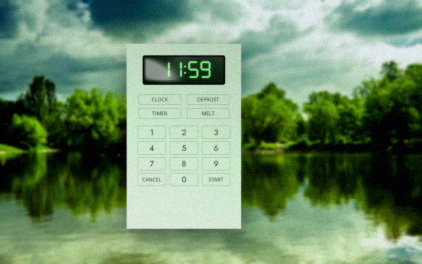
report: 11h59
